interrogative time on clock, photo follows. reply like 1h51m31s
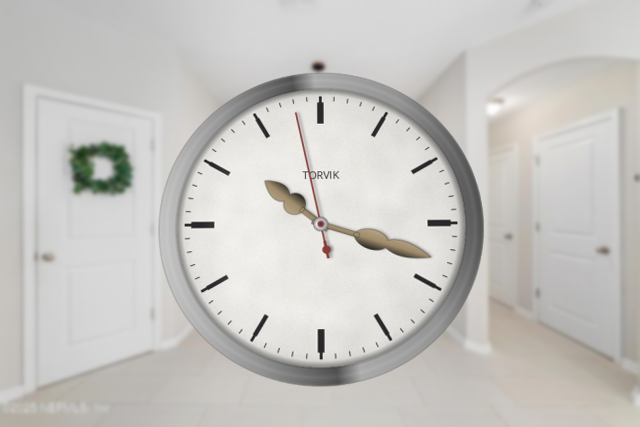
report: 10h17m58s
